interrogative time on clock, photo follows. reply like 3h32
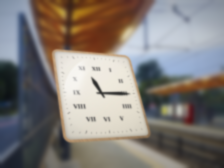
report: 11h15
